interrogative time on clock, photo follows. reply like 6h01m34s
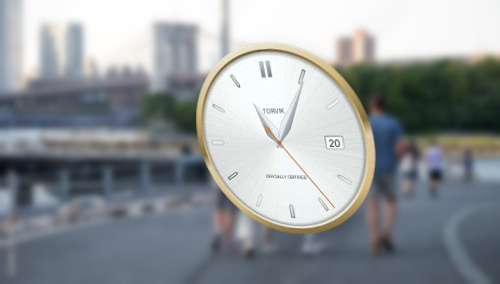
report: 11h05m24s
